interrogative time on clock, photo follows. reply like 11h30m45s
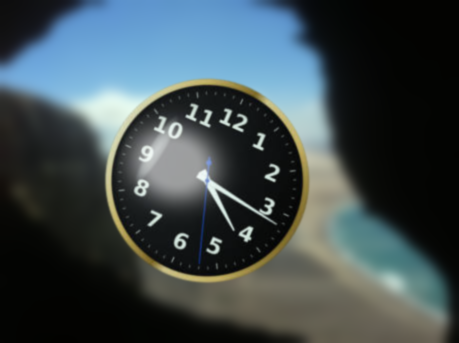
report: 4h16m27s
